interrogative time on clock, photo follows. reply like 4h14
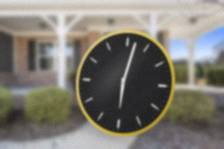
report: 6h02
